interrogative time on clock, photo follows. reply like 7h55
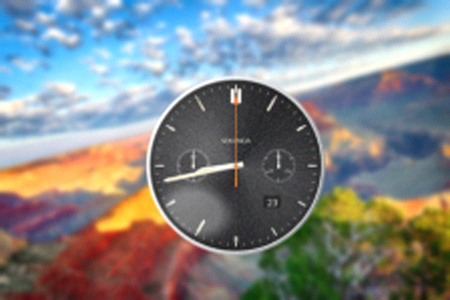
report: 8h43
